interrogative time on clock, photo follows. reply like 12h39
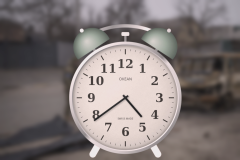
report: 4h39
